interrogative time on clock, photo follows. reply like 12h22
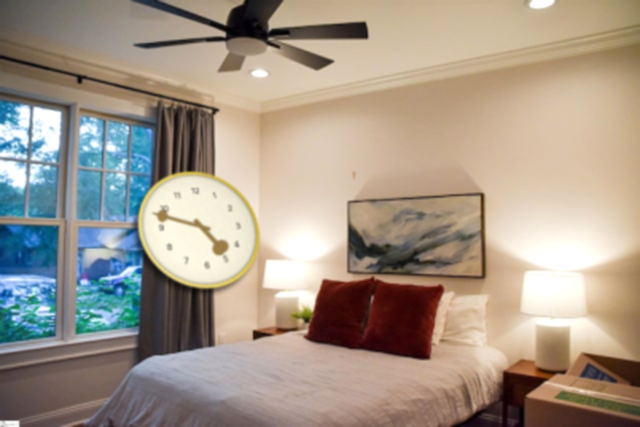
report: 4h48
